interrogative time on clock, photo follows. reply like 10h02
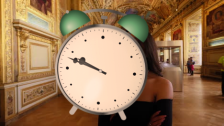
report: 9h48
